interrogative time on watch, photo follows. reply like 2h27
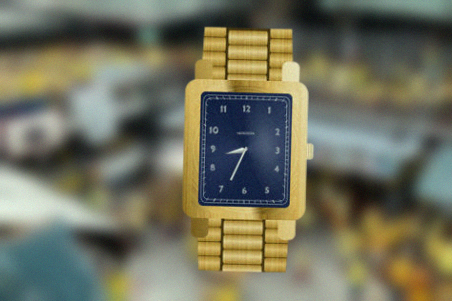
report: 8h34
